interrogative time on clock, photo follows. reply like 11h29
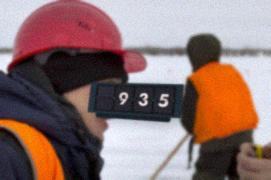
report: 9h35
